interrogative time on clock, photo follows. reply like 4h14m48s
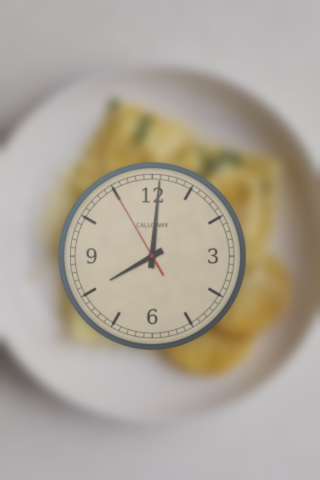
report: 8h00m55s
